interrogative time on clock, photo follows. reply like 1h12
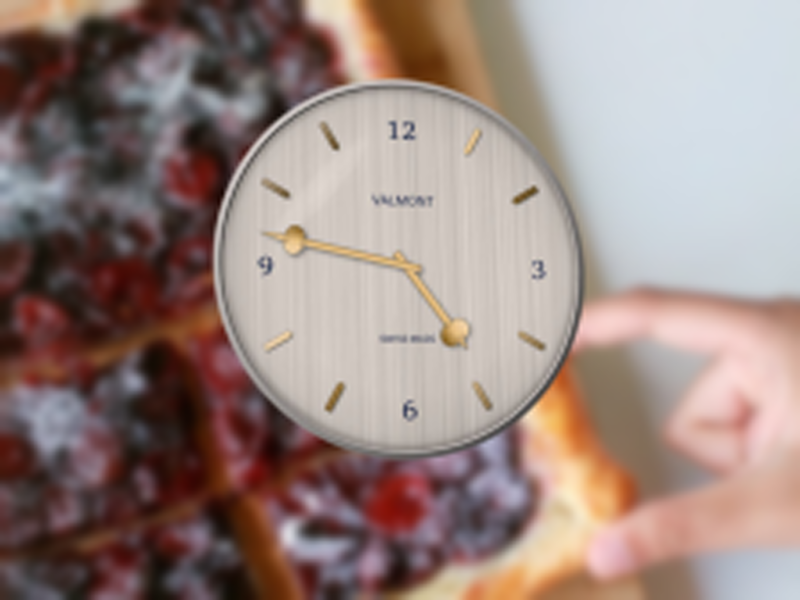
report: 4h47
